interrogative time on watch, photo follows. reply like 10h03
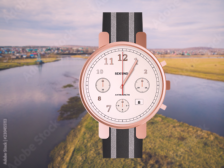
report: 1h05
